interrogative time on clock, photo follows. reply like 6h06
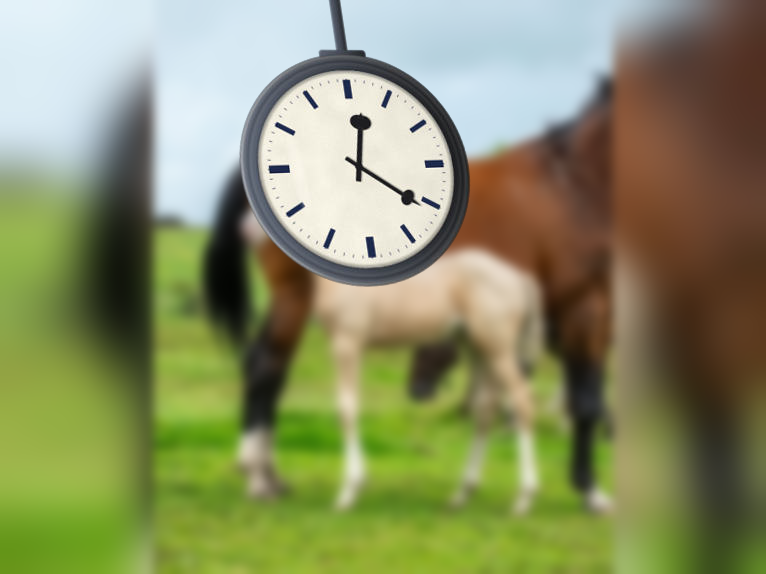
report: 12h21
